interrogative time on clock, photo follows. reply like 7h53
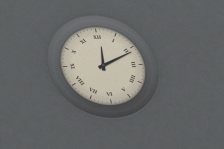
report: 12h11
